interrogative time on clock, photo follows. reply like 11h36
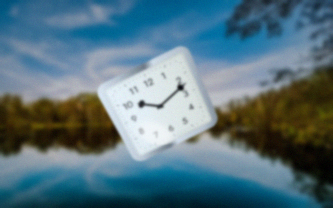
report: 10h12
